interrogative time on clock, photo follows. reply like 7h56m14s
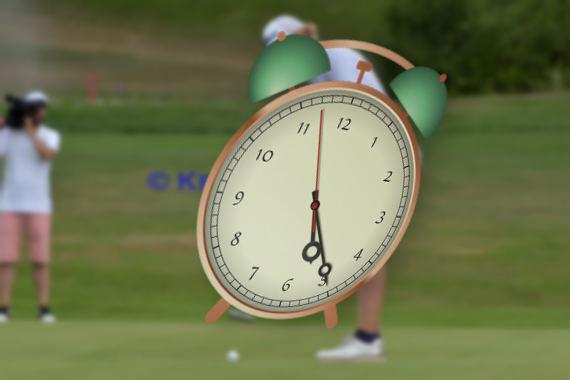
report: 5h24m57s
